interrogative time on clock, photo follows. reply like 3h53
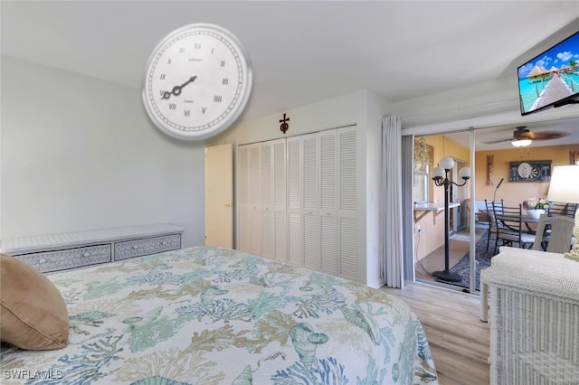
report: 7h39
